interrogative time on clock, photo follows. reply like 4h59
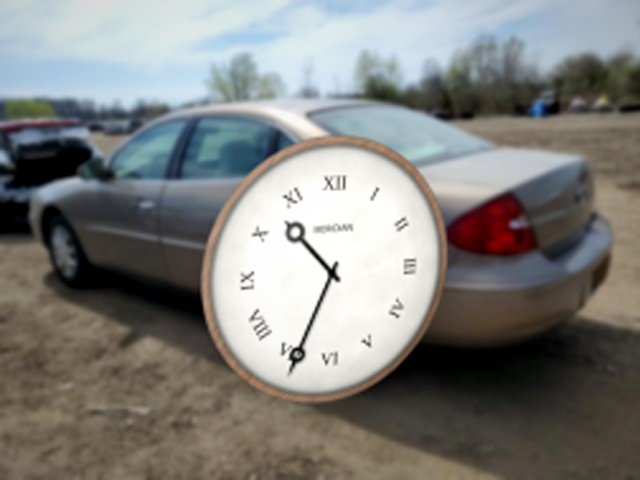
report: 10h34
